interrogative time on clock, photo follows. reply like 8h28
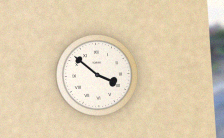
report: 3h52
